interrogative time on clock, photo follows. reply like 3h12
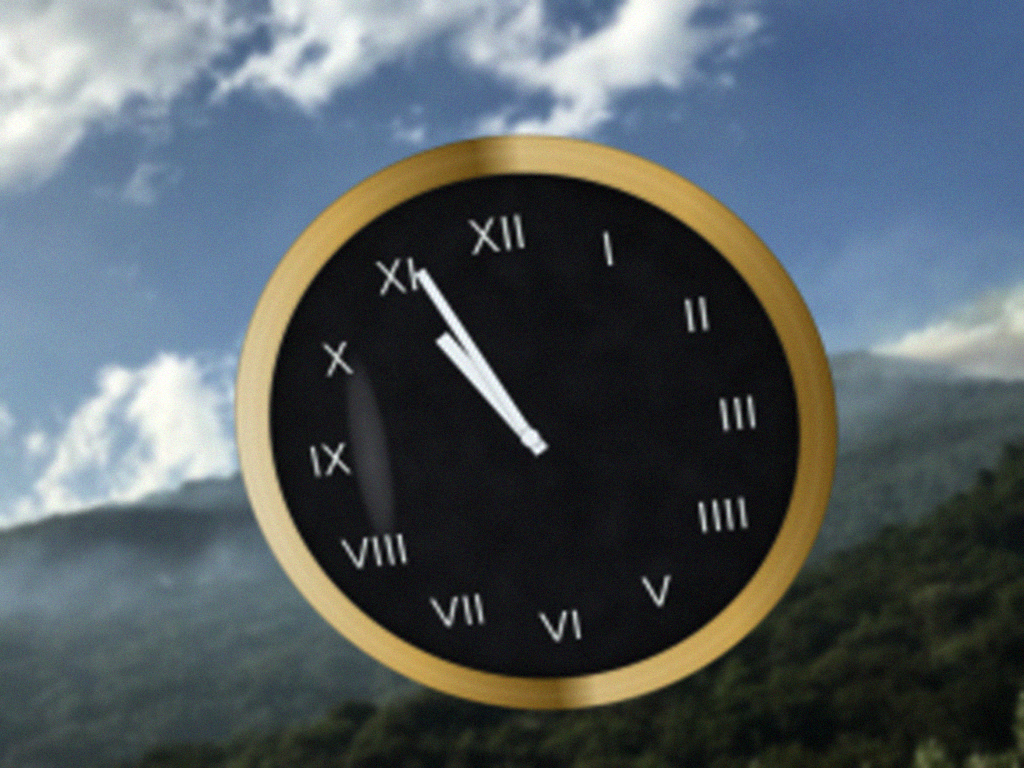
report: 10h56
